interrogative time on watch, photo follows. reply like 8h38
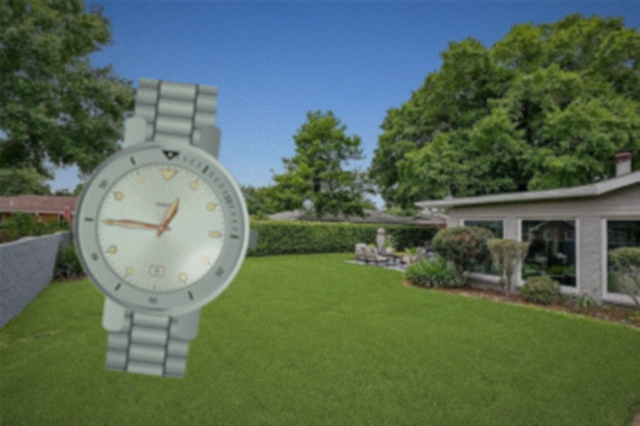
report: 12h45
